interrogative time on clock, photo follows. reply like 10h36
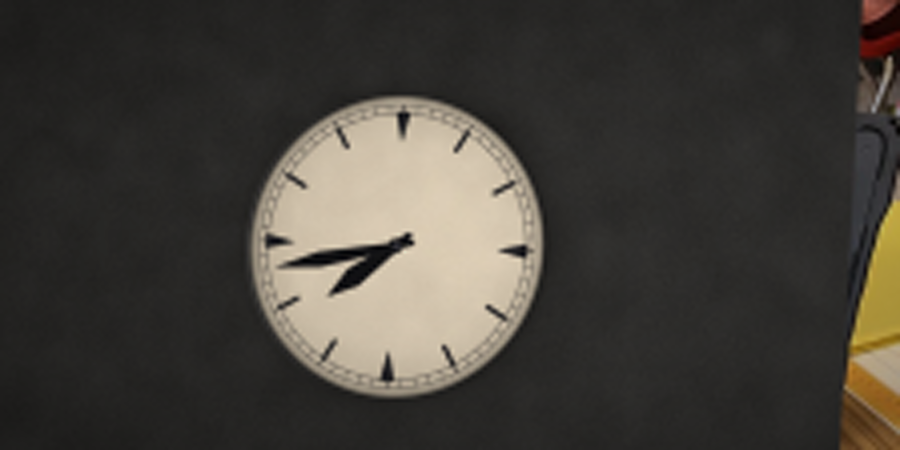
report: 7h43
